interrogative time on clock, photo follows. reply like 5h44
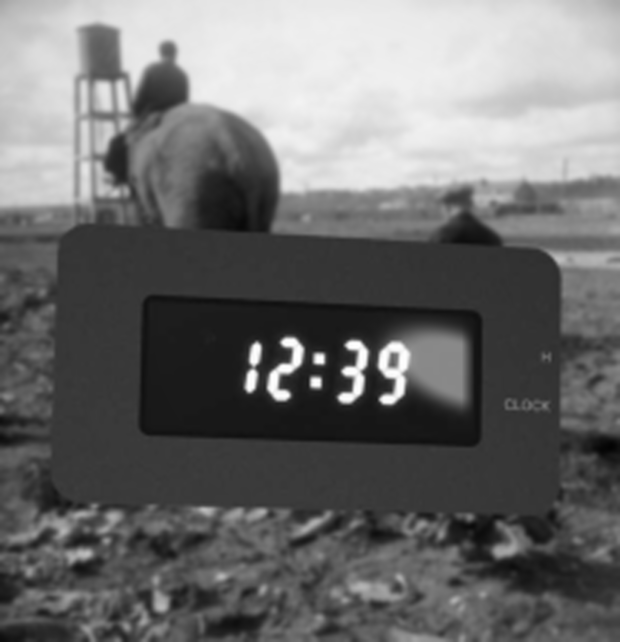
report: 12h39
